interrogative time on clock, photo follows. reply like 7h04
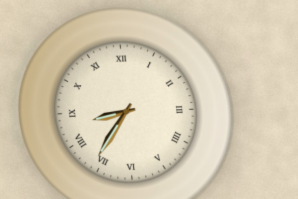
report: 8h36
